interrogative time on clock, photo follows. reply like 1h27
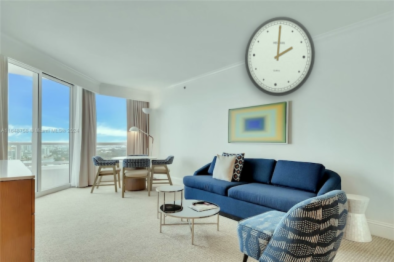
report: 2h00
